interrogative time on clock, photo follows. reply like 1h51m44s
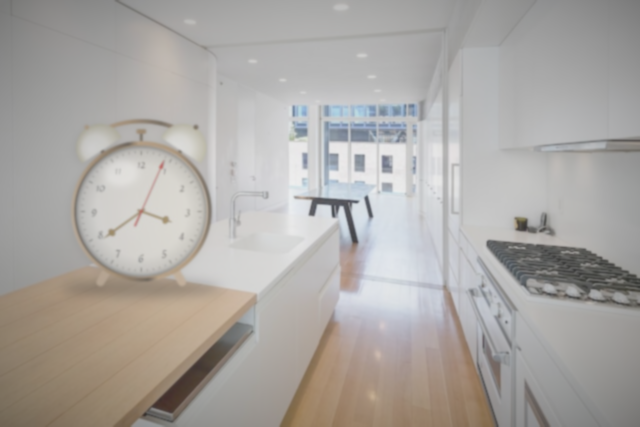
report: 3h39m04s
